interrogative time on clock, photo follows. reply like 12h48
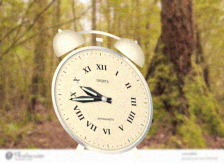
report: 9h44
